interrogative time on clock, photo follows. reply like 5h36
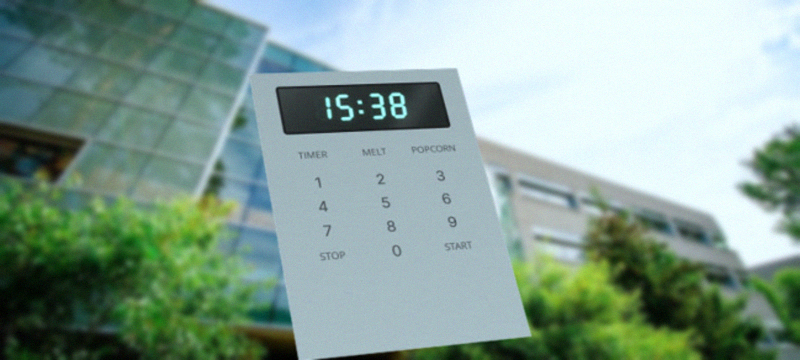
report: 15h38
